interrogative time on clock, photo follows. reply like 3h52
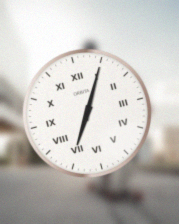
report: 7h05
